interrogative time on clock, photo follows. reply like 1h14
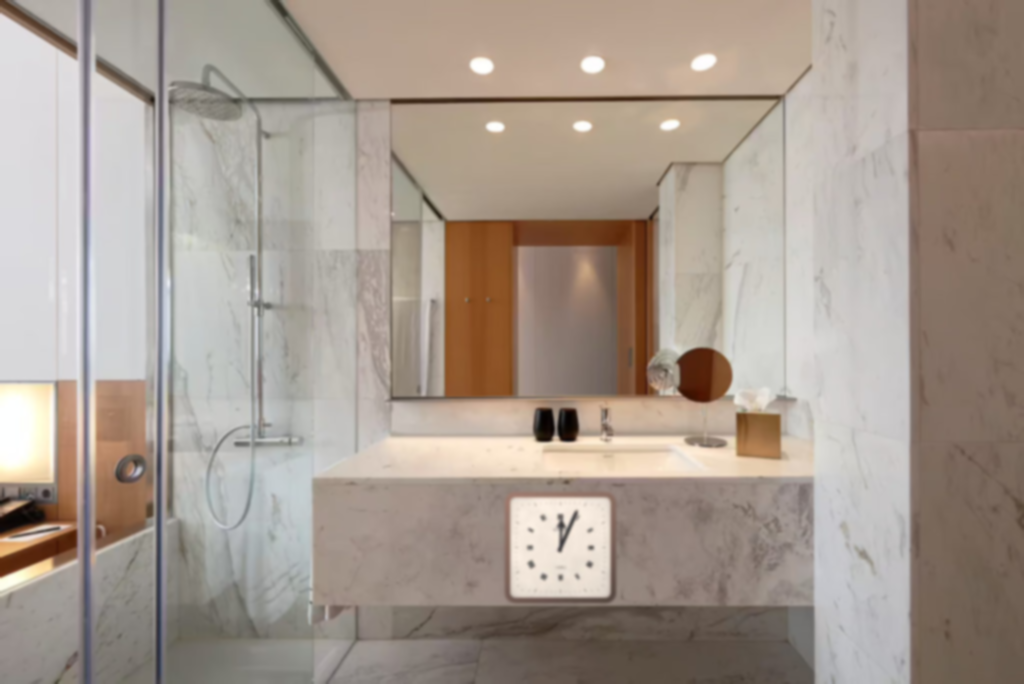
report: 12h04
